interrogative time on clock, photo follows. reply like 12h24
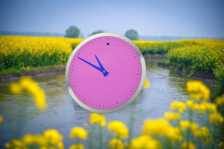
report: 10h49
